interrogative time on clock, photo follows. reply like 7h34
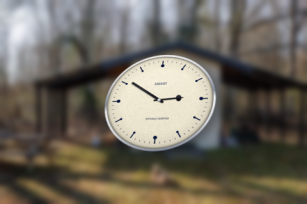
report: 2h51
